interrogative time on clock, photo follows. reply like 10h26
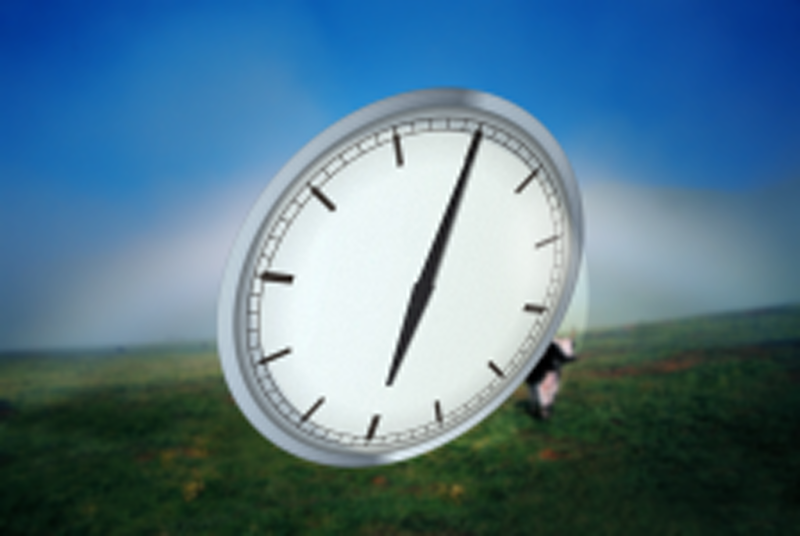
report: 6h00
